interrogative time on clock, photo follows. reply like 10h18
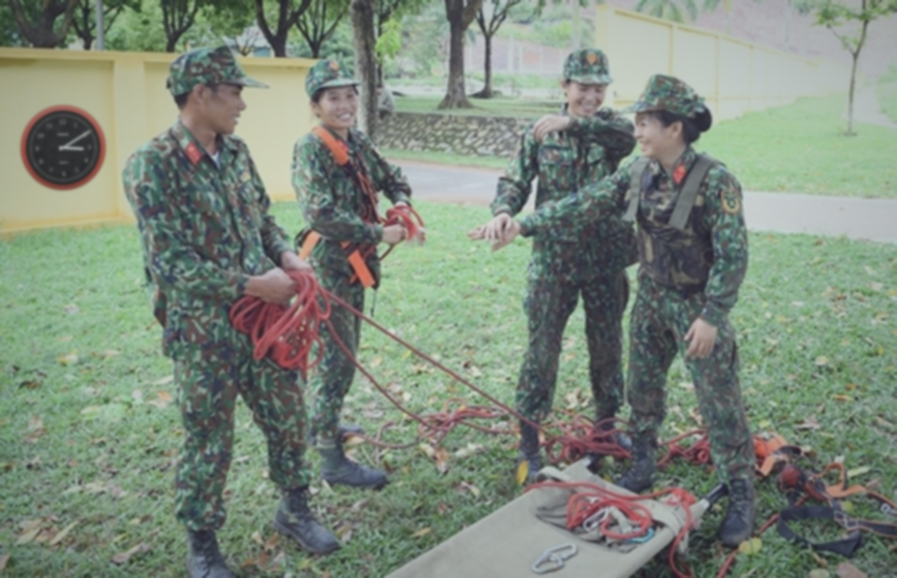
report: 3h10
